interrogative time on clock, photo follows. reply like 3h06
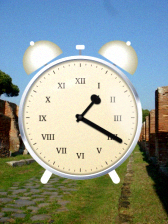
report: 1h20
